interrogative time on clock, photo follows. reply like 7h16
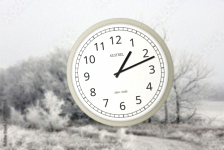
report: 1h12
